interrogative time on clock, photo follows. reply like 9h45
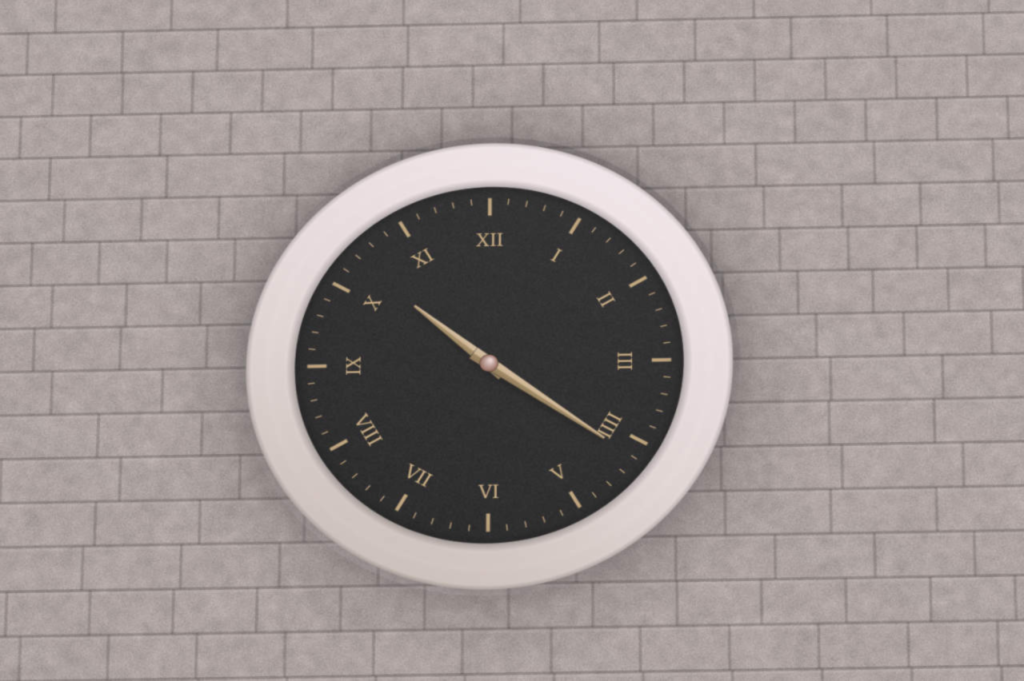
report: 10h21
